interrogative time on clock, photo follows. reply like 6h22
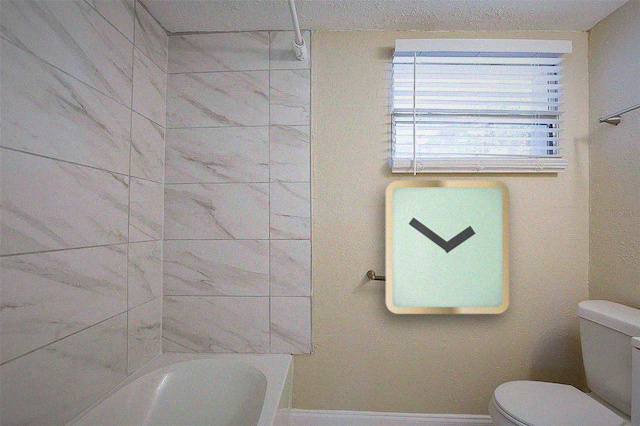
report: 1h51
